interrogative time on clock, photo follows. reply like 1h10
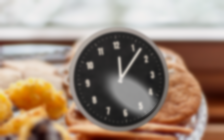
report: 12h07
